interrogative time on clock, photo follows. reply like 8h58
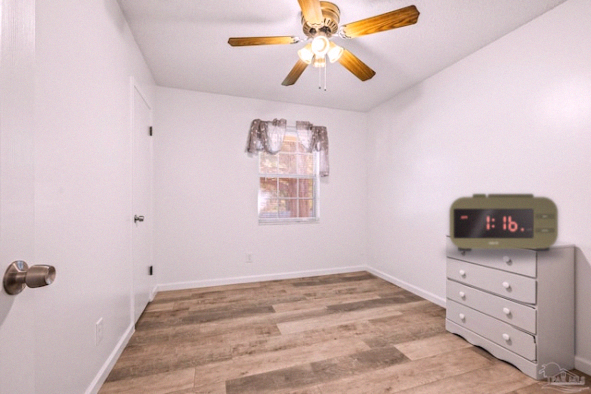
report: 1h16
